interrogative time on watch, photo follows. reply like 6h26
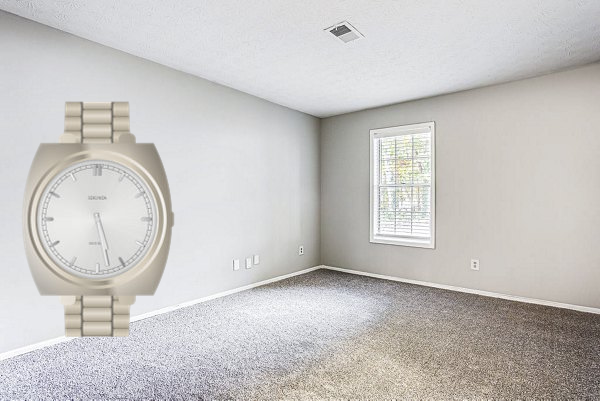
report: 5h28
